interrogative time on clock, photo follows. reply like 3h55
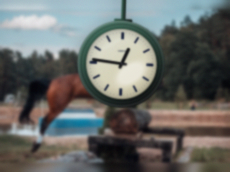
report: 12h46
